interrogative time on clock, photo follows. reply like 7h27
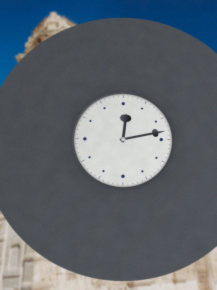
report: 12h13
